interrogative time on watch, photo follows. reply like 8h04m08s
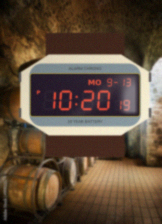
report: 10h20m19s
